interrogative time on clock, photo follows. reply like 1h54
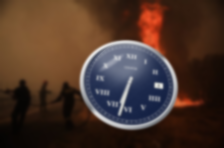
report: 6h32
